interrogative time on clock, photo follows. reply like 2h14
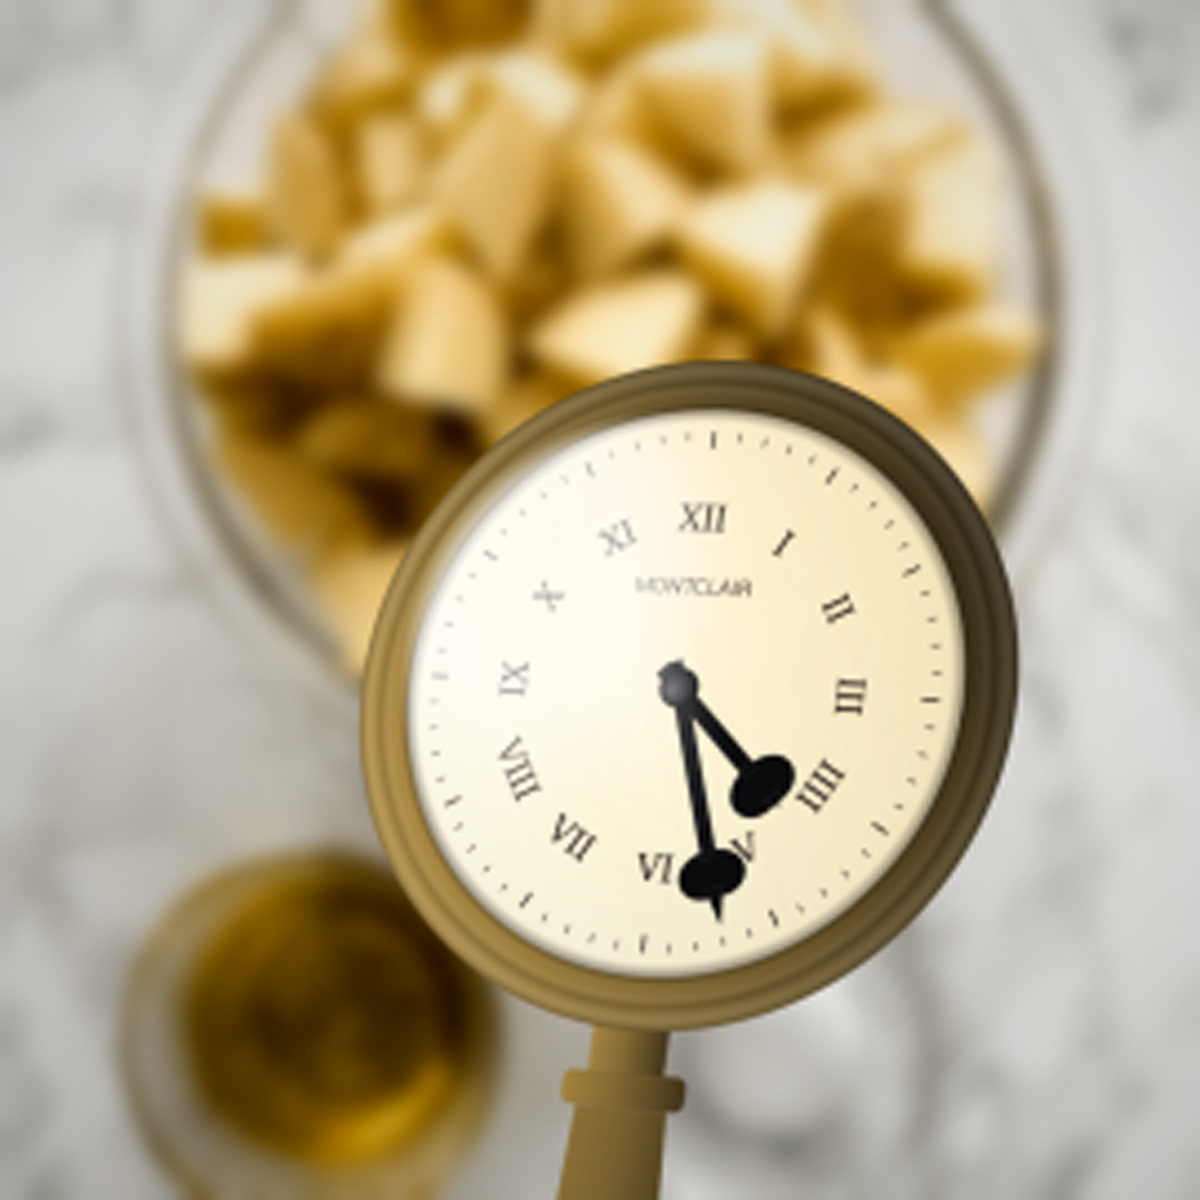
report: 4h27
